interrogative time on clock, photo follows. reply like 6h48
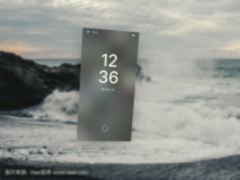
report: 12h36
